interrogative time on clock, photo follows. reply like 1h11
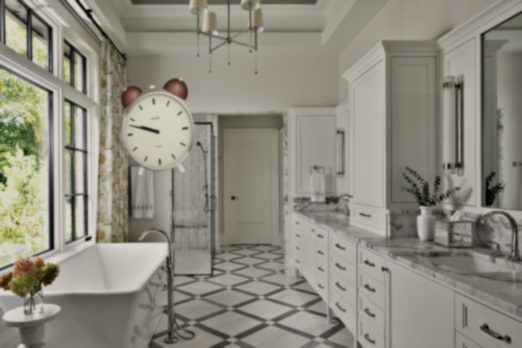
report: 9h48
